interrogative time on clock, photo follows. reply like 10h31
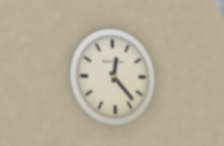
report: 12h23
